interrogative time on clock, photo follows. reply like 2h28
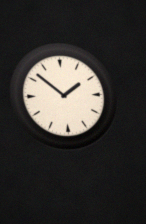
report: 1h52
